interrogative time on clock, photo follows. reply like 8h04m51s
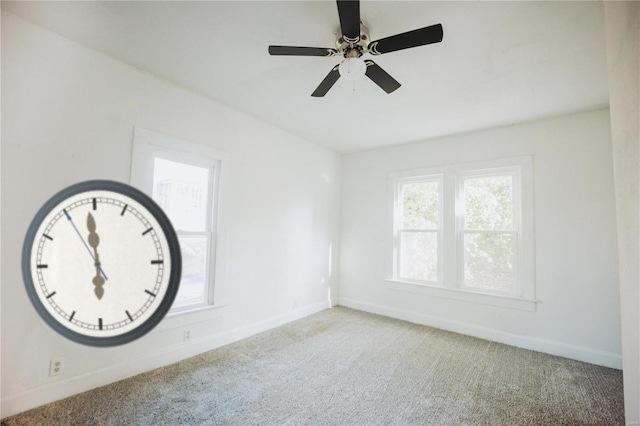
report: 5h58m55s
